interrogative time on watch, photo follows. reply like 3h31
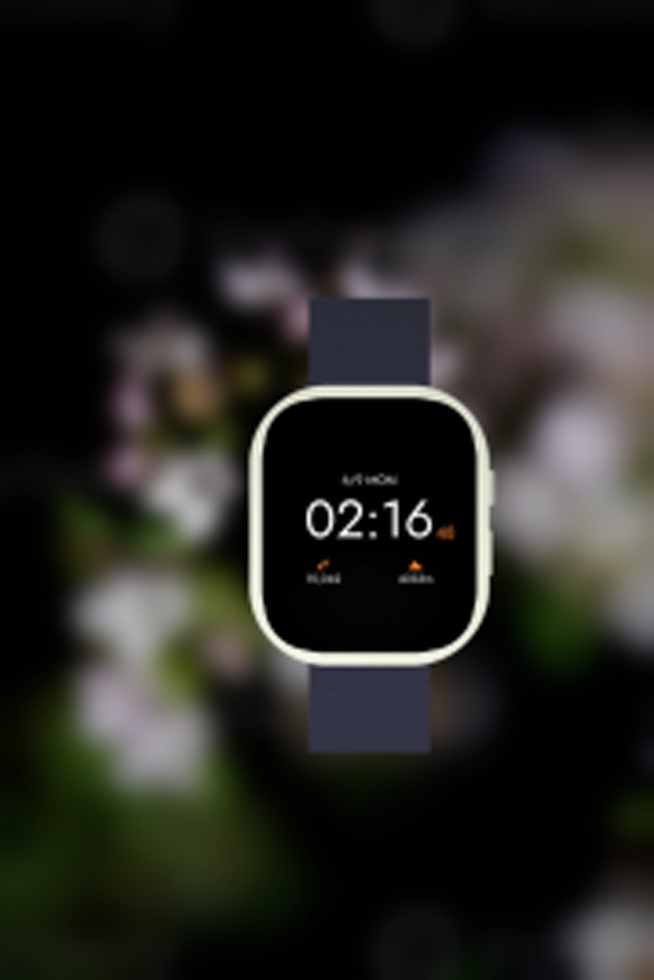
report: 2h16
